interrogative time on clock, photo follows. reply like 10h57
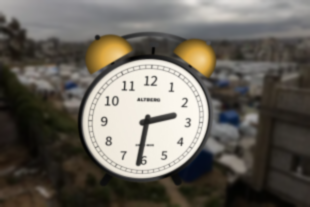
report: 2h31
